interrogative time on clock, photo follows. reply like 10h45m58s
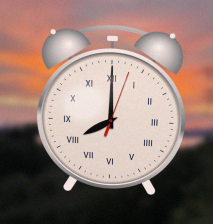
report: 8h00m03s
